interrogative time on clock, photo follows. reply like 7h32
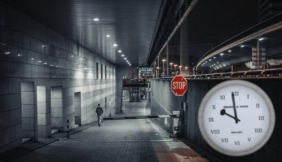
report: 9h59
